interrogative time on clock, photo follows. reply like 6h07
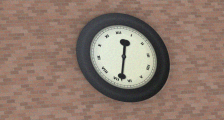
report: 12h33
